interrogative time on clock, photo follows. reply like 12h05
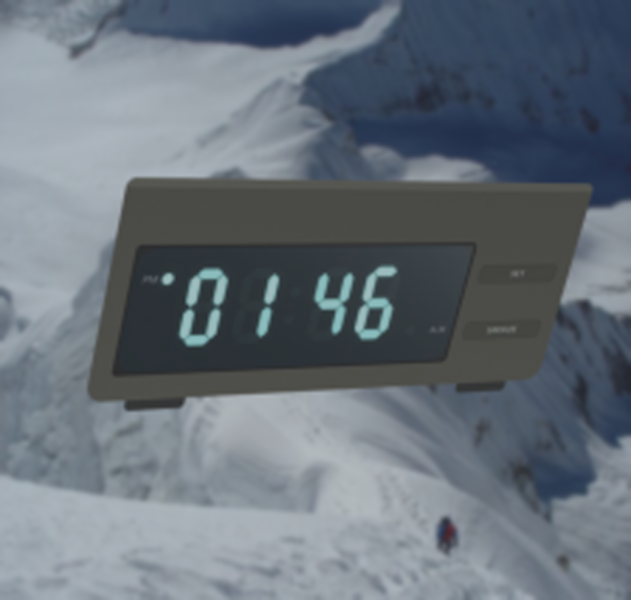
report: 1h46
